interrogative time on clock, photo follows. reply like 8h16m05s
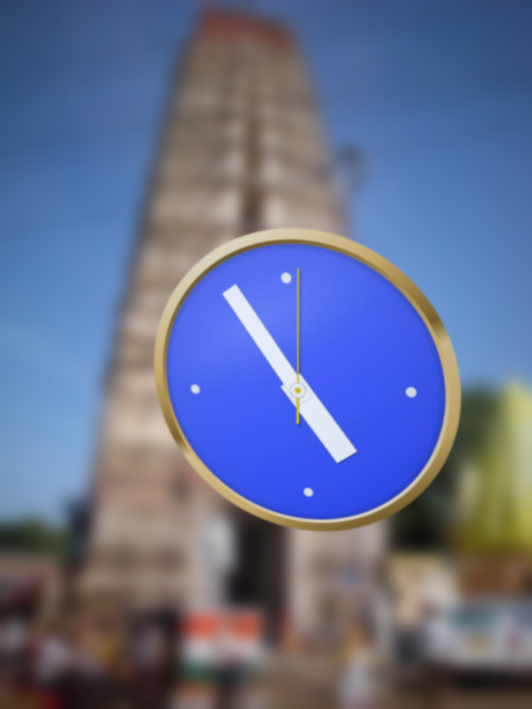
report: 4h55m01s
